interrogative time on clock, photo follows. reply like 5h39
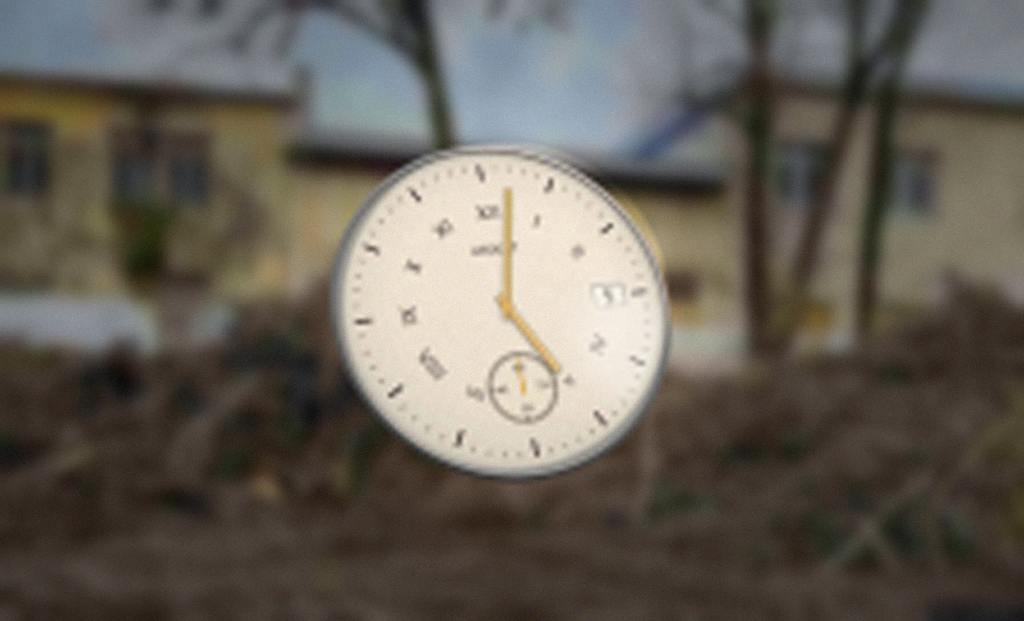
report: 5h02
